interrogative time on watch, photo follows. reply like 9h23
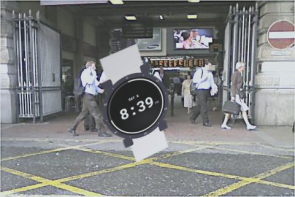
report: 8h39
